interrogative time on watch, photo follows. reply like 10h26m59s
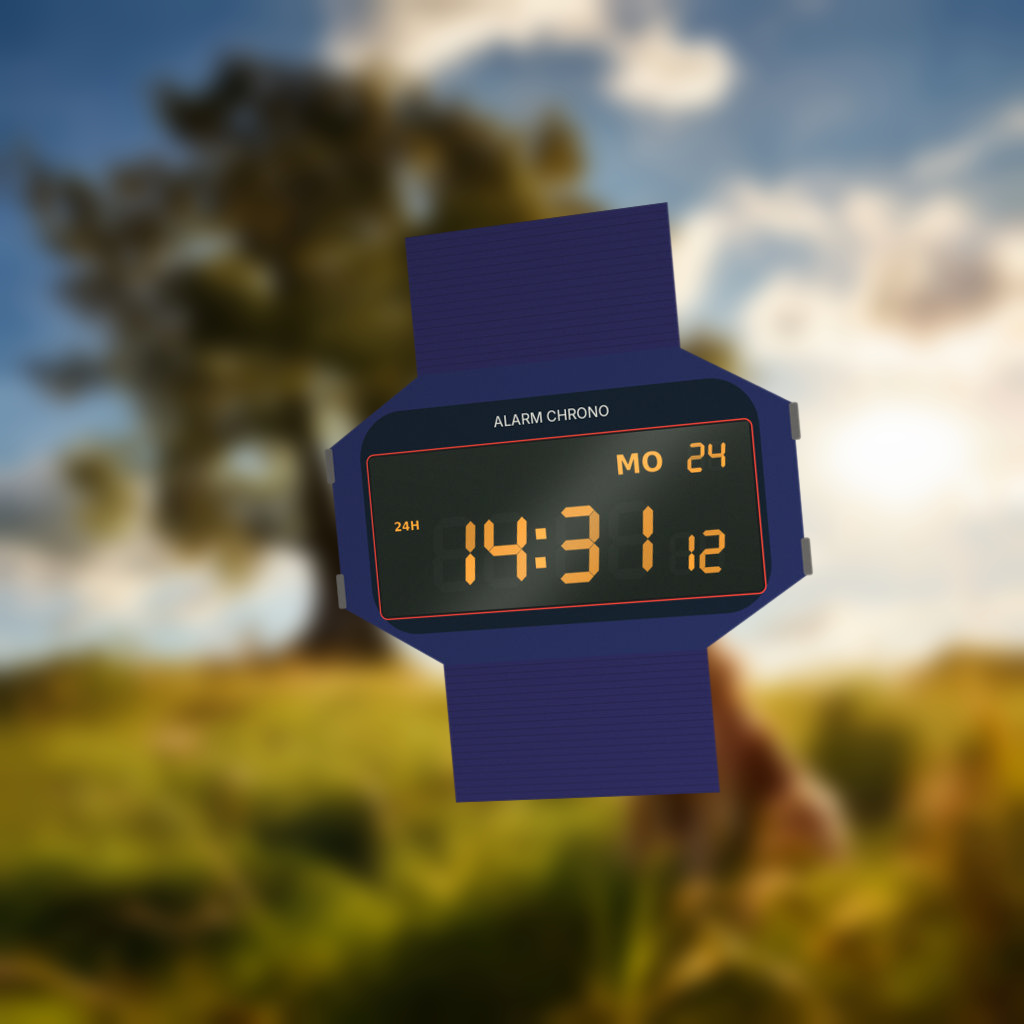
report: 14h31m12s
